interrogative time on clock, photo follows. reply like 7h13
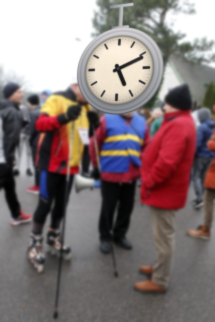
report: 5h11
